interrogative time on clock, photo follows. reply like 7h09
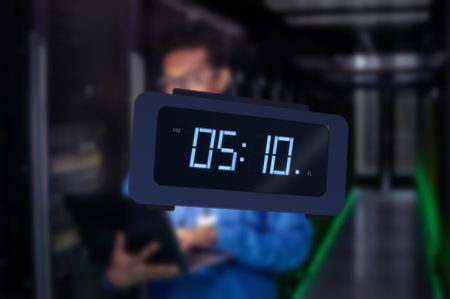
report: 5h10
